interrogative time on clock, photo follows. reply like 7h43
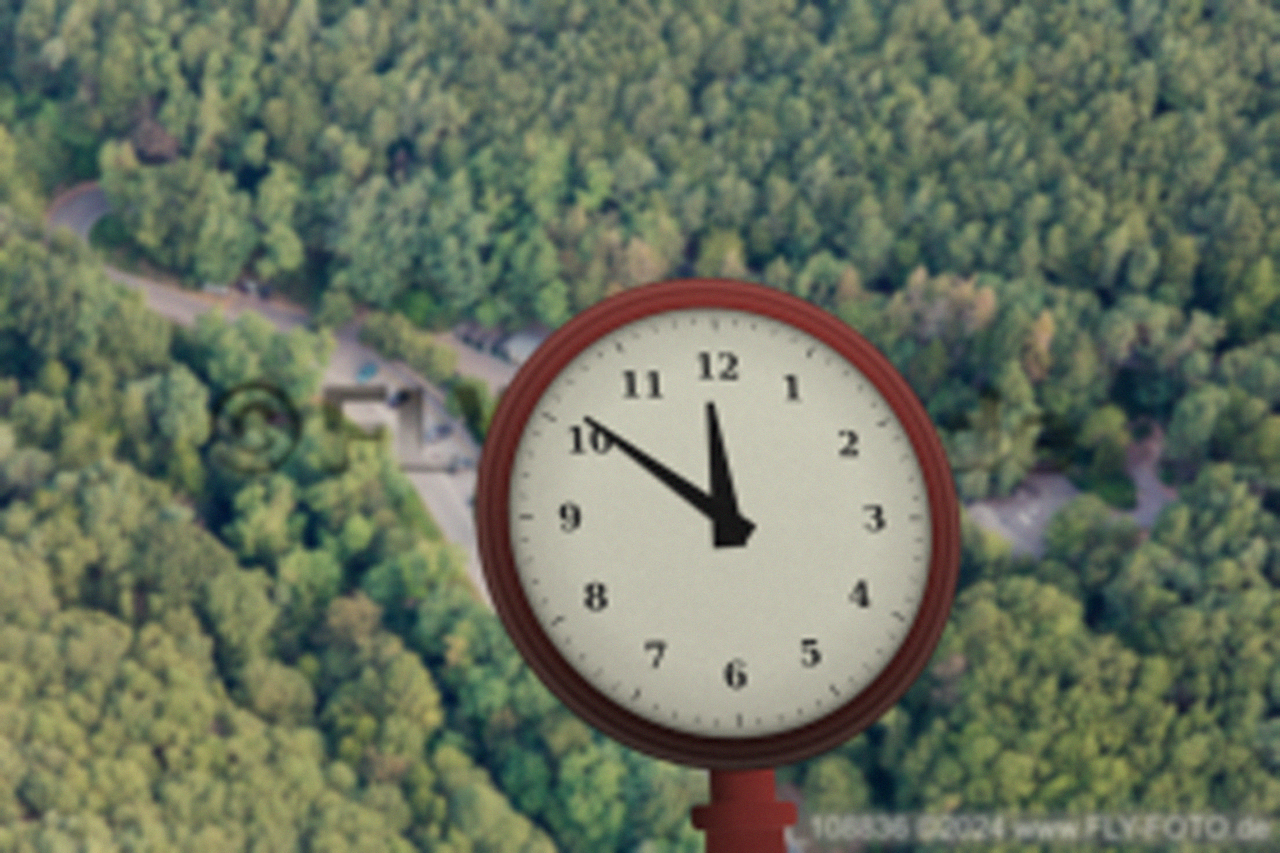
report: 11h51
